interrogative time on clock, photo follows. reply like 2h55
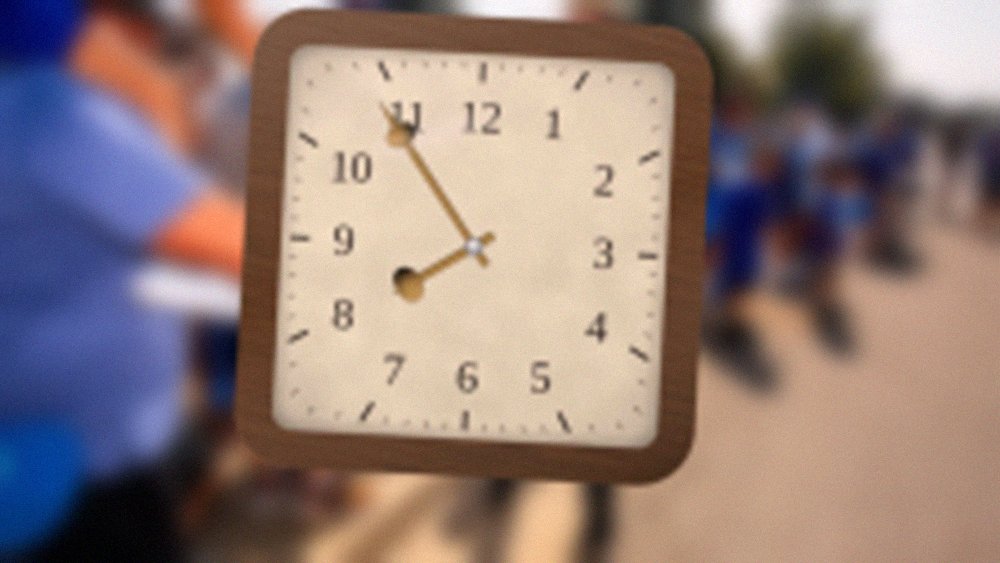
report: 7h54
